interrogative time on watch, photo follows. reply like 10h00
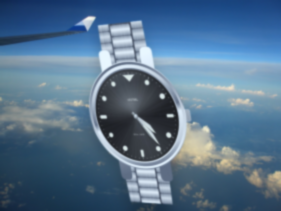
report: 4h24
